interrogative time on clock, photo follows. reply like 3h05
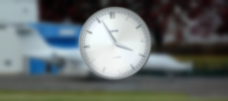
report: 3h56
